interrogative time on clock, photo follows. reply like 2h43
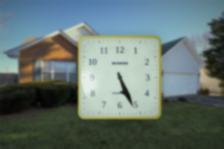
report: 5h26
